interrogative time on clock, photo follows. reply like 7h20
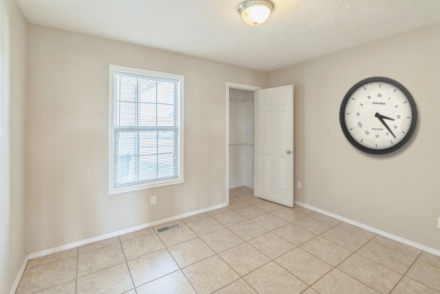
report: 3h23
